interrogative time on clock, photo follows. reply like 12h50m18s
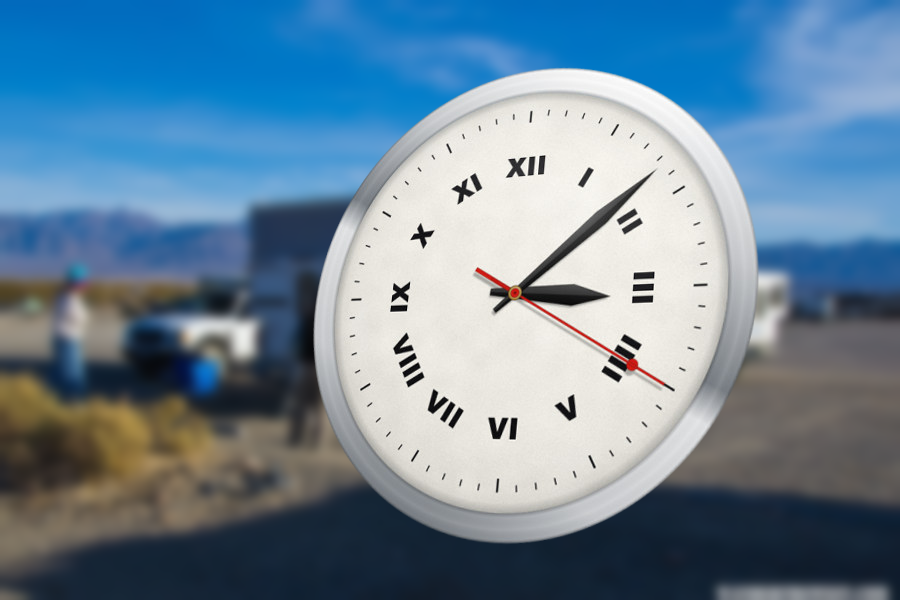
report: 3h08m20s
